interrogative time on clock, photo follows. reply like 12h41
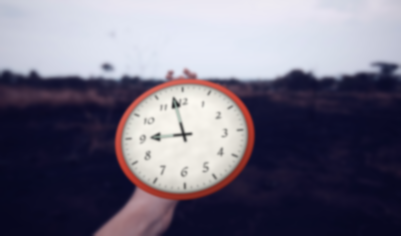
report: 8h58
